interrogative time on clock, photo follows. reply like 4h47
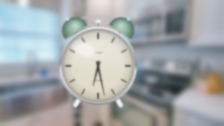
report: 6h28
